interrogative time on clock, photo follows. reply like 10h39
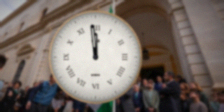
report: 11h59
